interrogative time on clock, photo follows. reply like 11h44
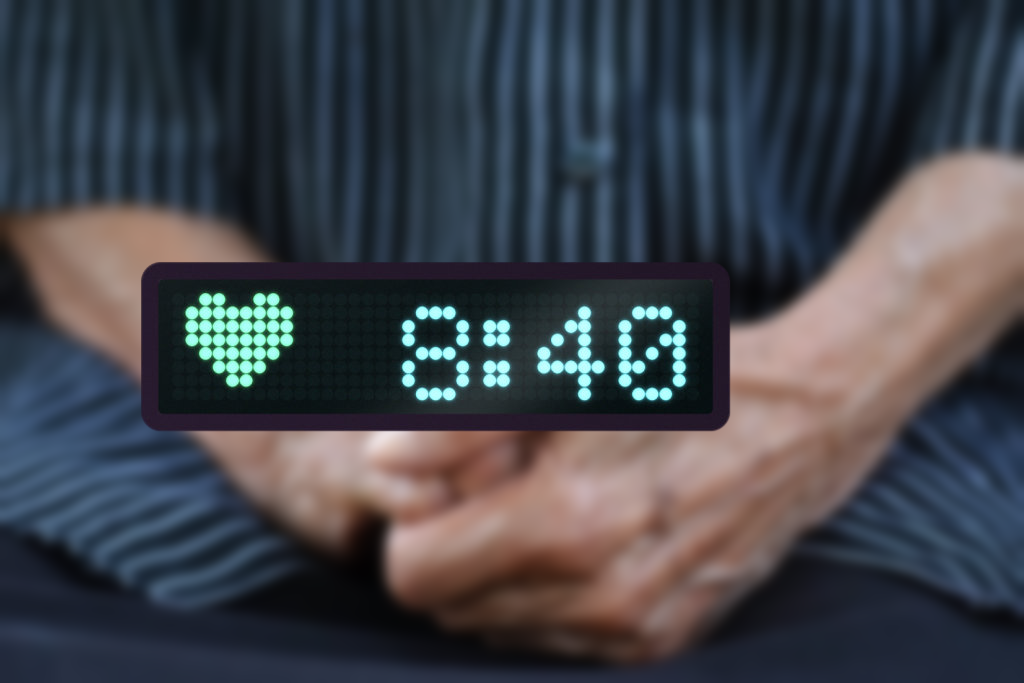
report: 8h40
